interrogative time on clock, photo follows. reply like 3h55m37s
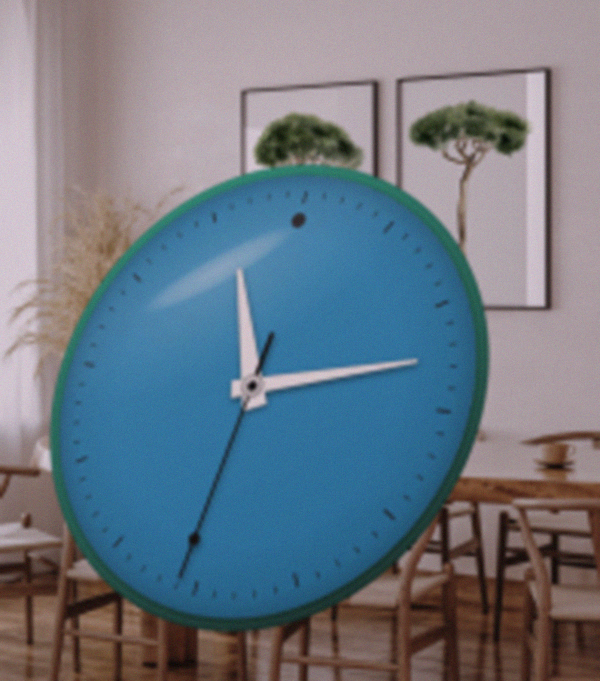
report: 11h12m31s
